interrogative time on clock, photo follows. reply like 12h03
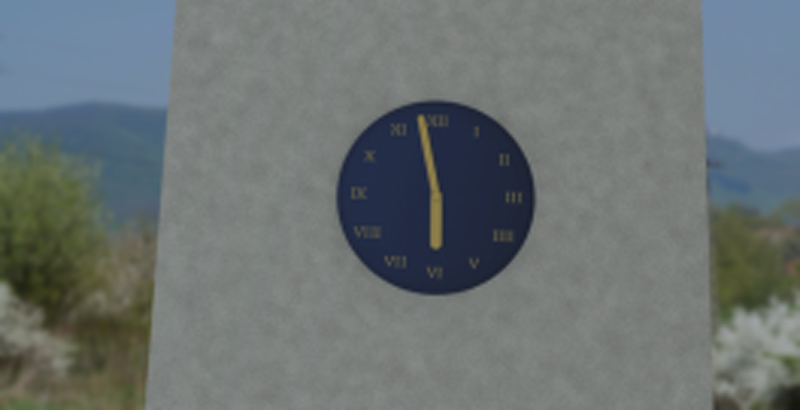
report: 5h58
